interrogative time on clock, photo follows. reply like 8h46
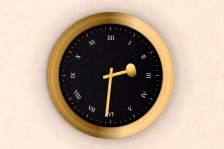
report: 2h31
